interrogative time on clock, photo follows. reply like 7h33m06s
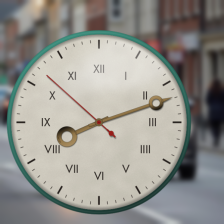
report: 8h11m52s
